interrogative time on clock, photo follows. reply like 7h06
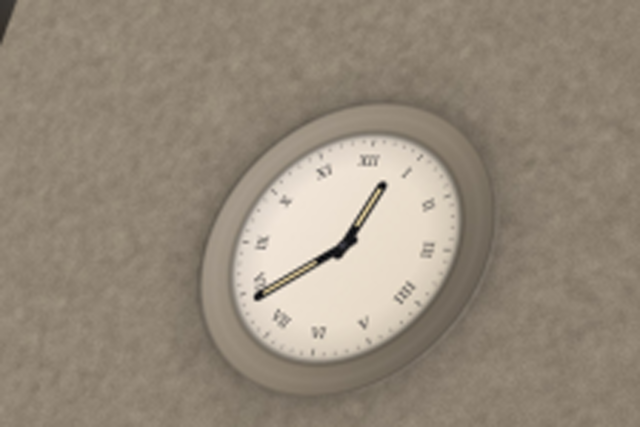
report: 12h39
